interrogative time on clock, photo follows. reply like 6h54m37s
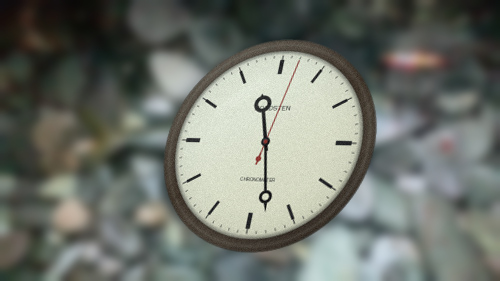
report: 11h28m02s
